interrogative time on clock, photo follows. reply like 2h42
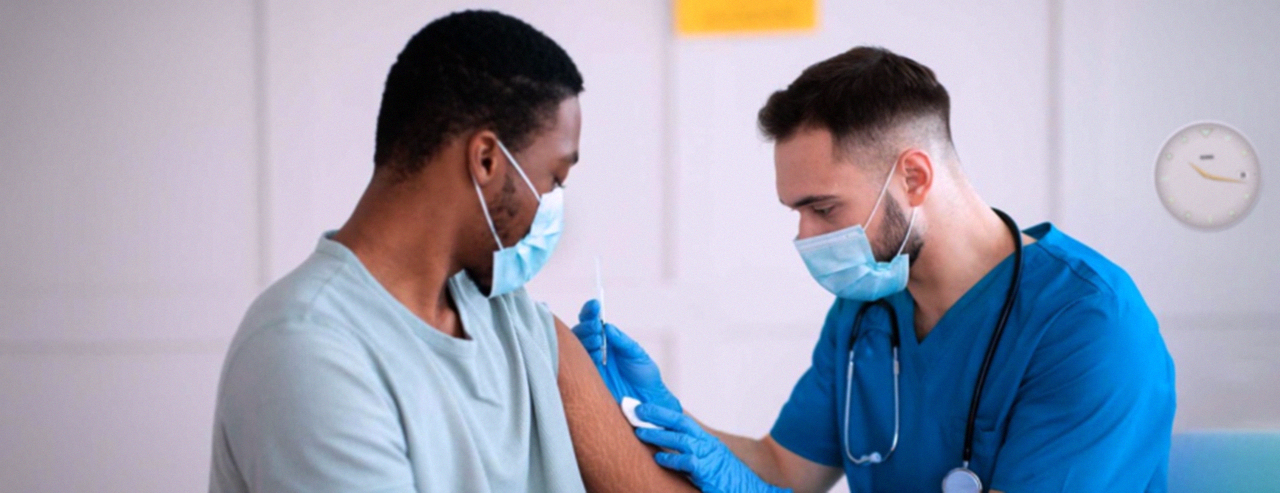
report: 10h17
